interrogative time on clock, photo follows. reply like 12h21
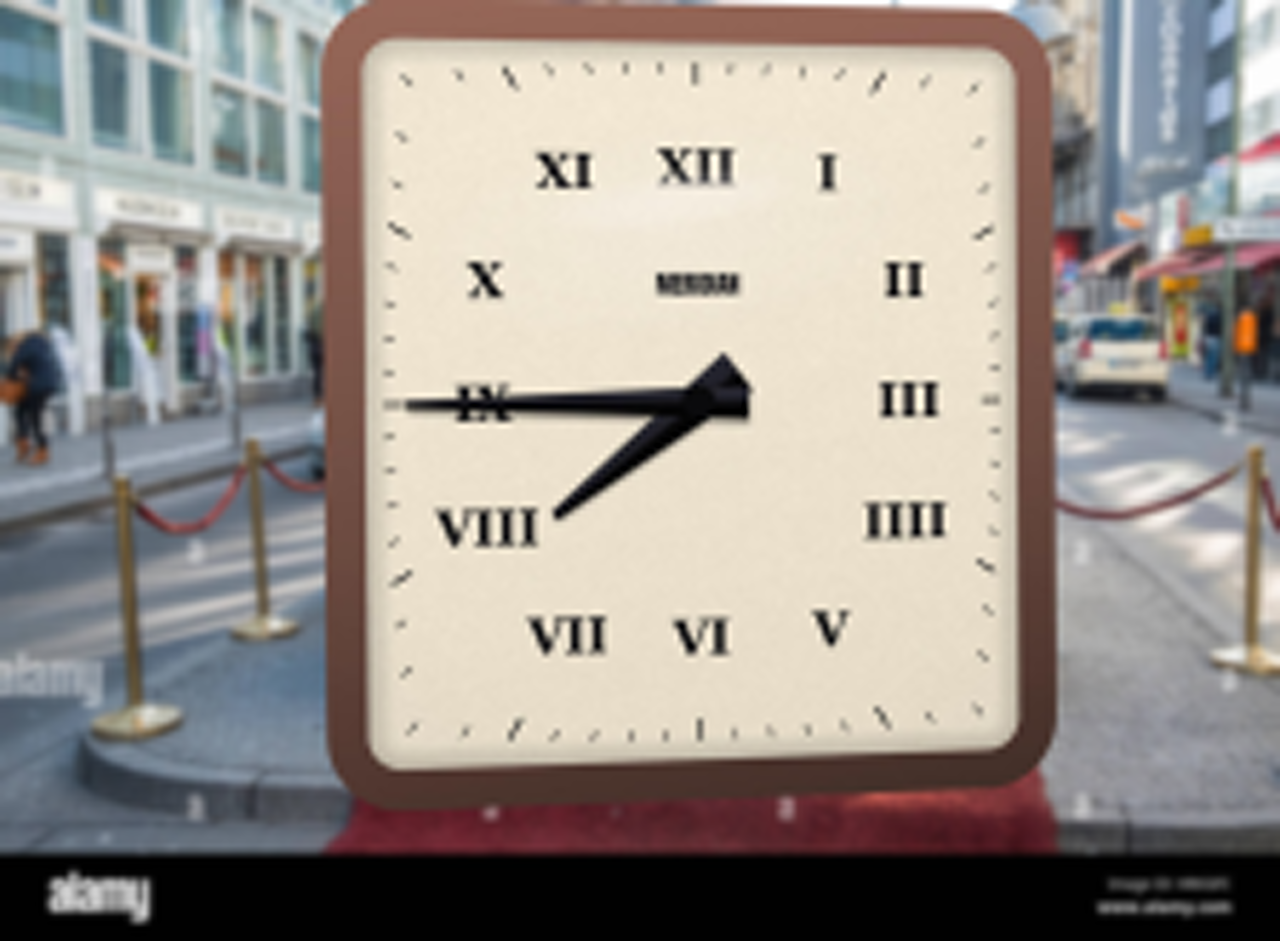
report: 7h45
